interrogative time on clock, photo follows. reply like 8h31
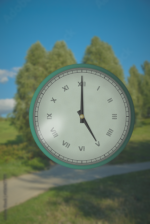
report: 5h00
